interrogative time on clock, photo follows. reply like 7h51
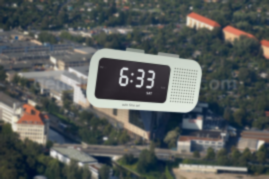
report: 6h33
